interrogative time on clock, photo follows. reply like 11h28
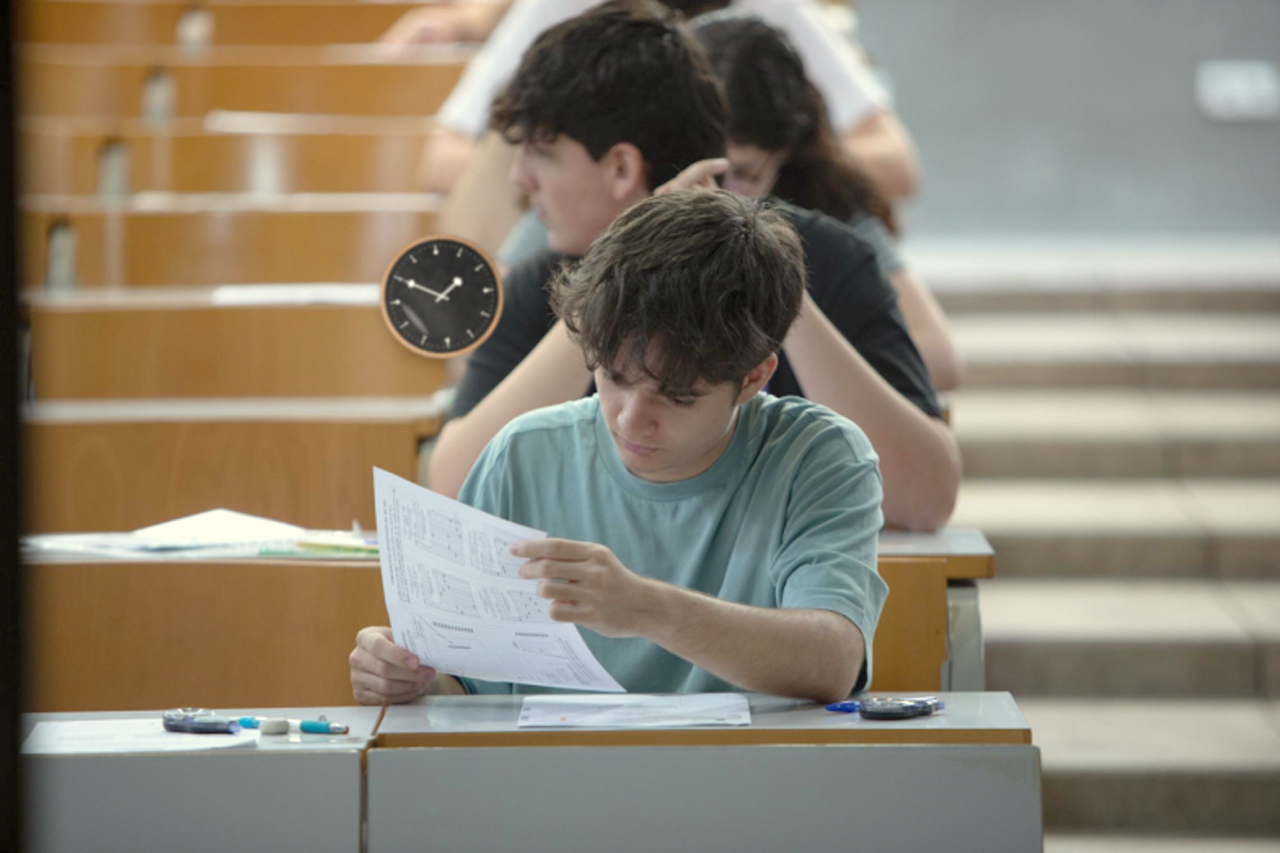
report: 1h50
